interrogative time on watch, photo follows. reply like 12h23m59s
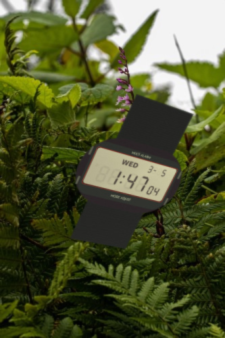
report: 1h47m04s
